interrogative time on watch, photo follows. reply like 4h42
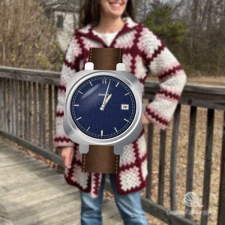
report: 1h02
